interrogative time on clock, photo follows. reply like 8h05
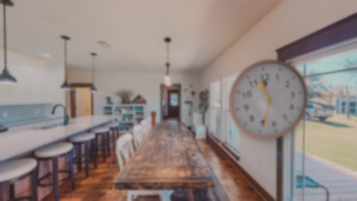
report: 11h34
